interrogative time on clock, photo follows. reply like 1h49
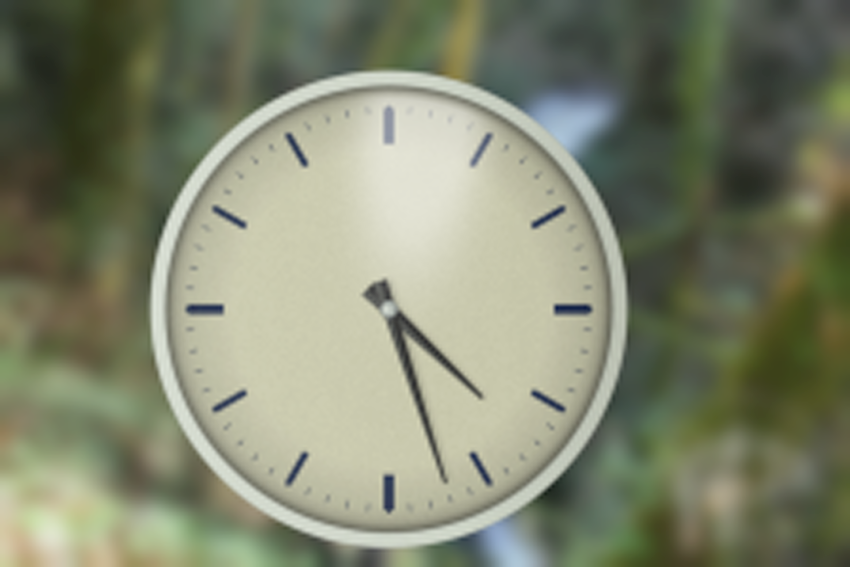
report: 4h27
